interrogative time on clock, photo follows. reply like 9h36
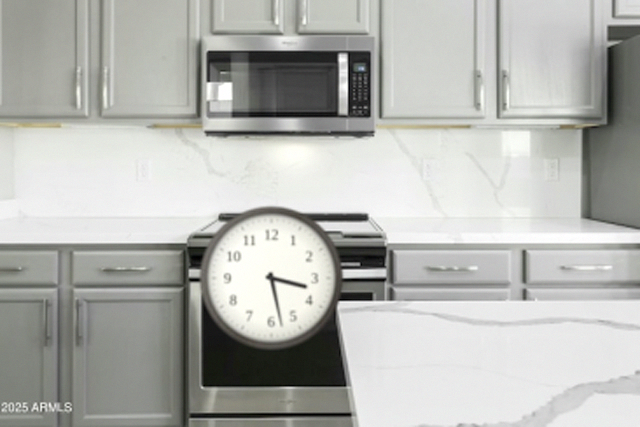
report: 3h28
